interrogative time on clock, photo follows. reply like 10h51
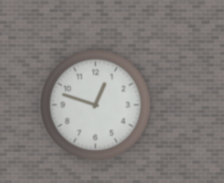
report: 12h48
